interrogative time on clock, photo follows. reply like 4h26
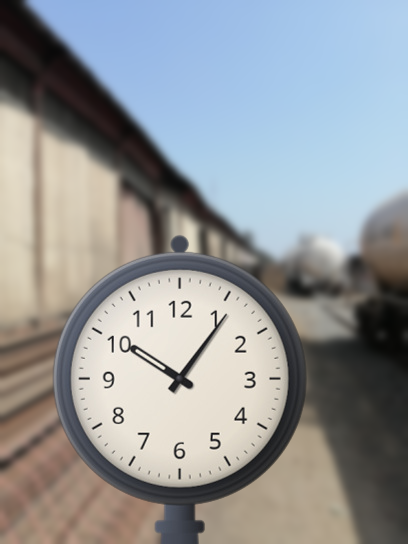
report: 10h06
